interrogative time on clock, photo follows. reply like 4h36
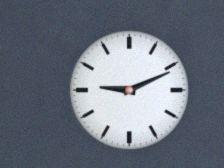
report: 9h11
